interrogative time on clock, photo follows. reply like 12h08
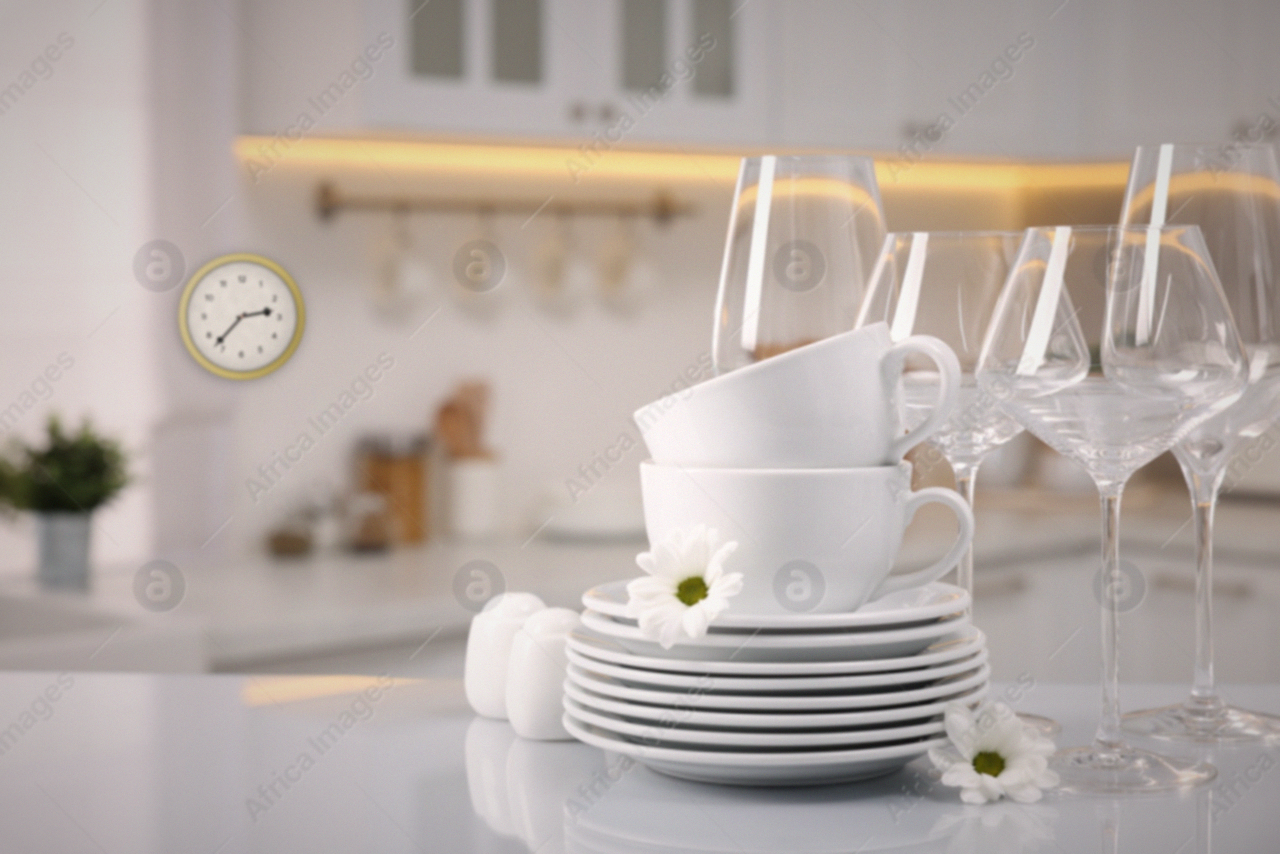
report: 2h37
